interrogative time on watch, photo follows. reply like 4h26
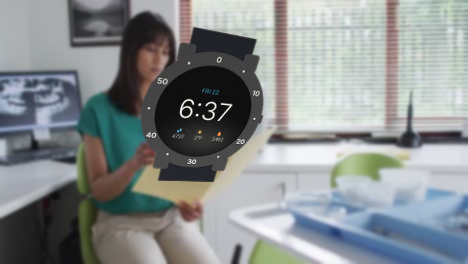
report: 6h37
